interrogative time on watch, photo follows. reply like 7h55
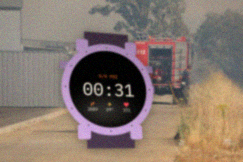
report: 0h31
